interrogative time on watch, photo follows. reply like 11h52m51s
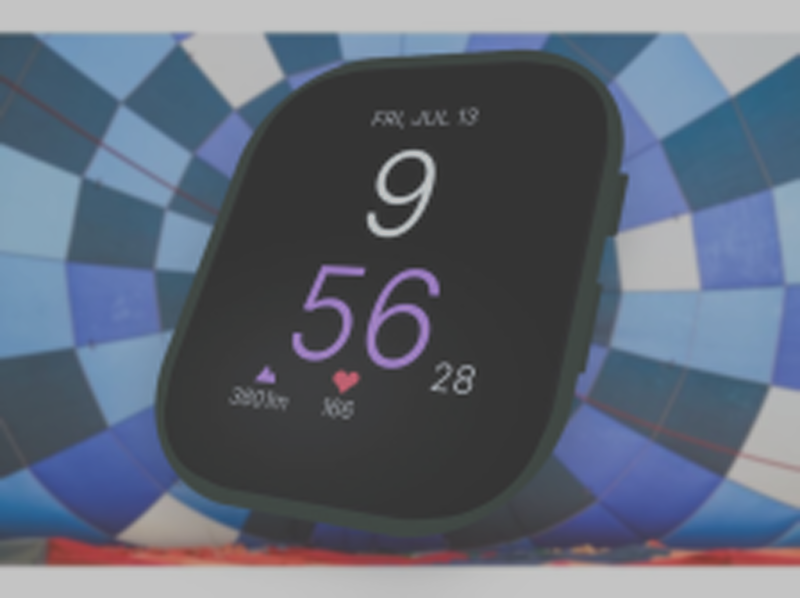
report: 9h56m28s
